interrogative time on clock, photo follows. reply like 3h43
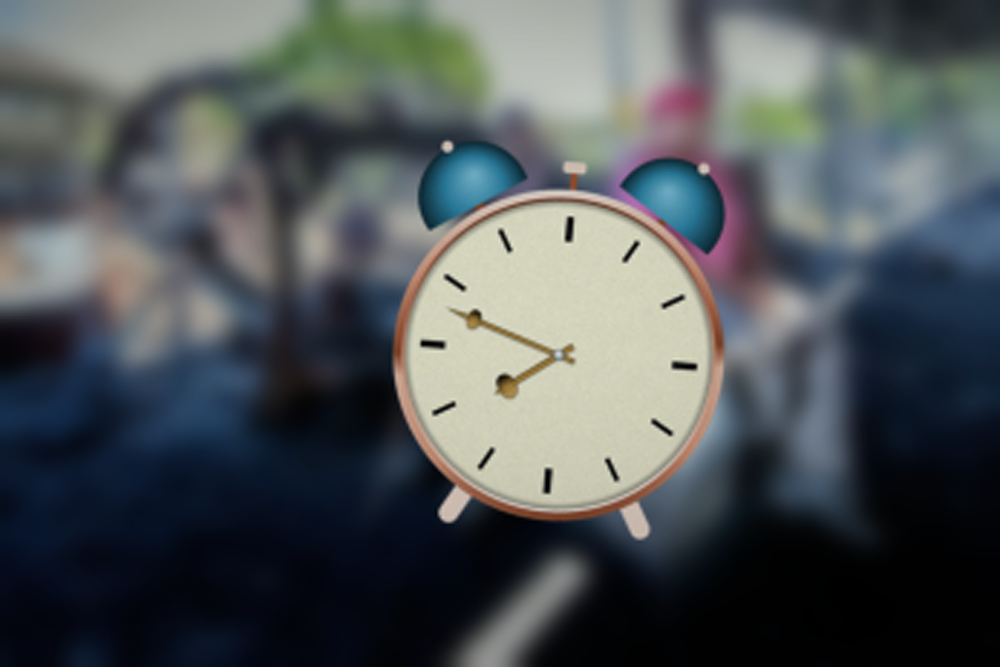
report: 7h48
